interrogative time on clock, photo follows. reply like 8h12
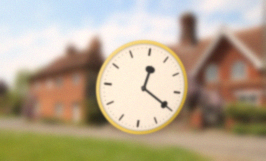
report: 12h20
